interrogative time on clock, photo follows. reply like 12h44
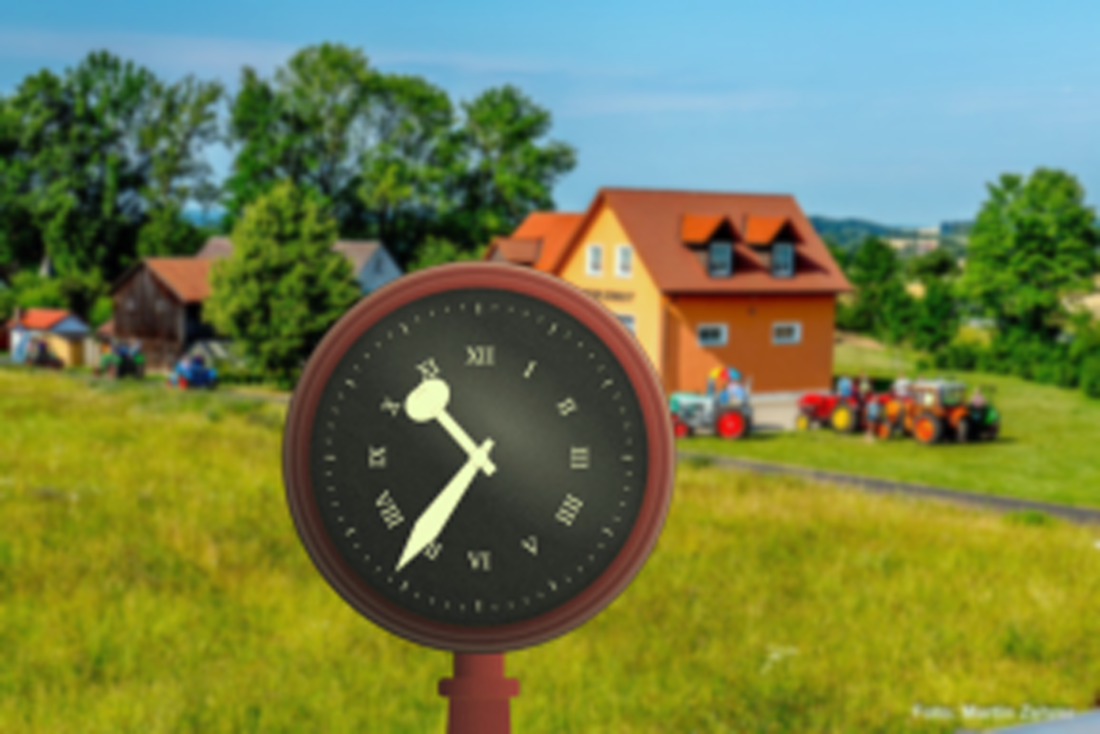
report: 10h36
